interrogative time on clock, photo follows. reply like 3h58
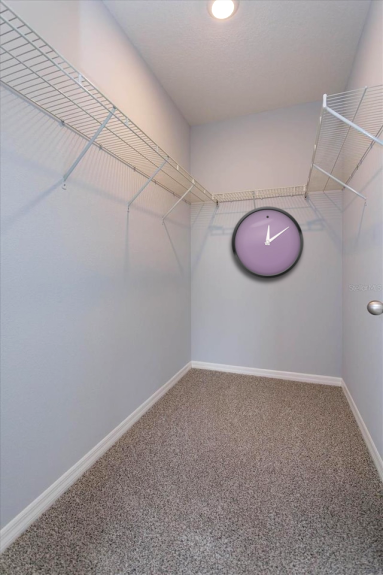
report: 12h09
